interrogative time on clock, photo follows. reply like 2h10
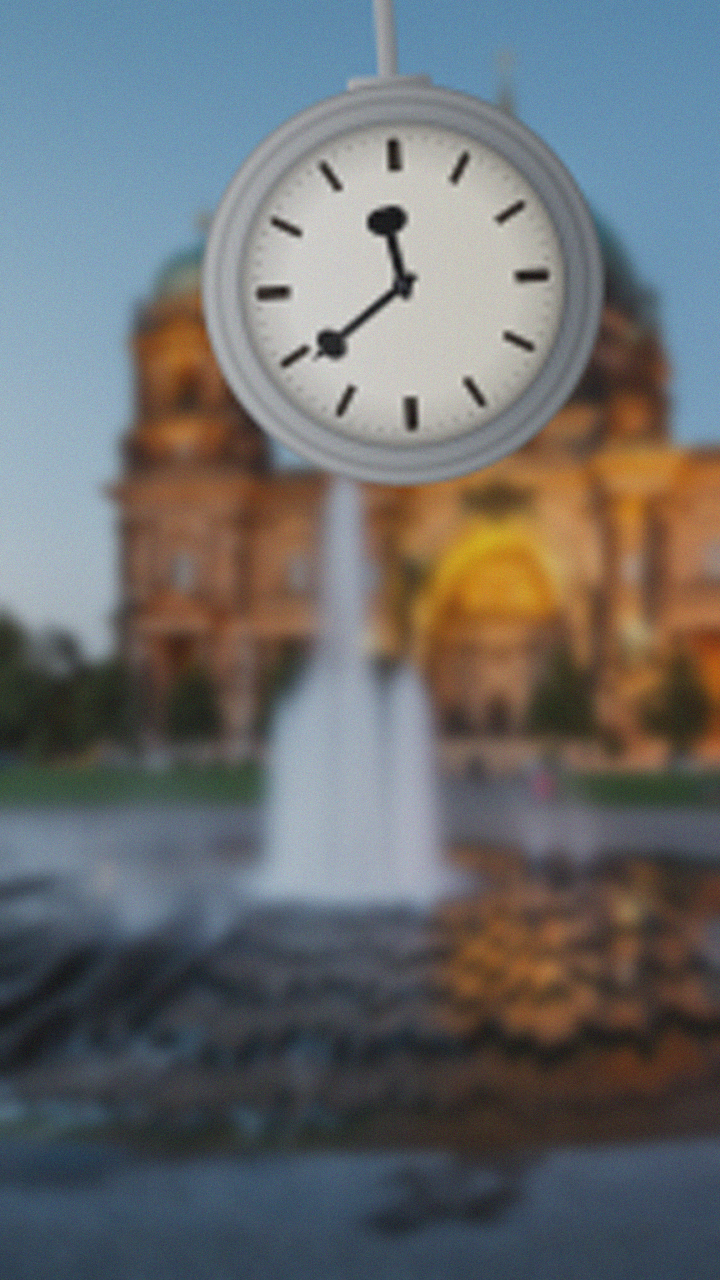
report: 11h39
